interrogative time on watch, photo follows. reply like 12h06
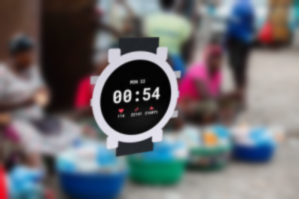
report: 0h54
